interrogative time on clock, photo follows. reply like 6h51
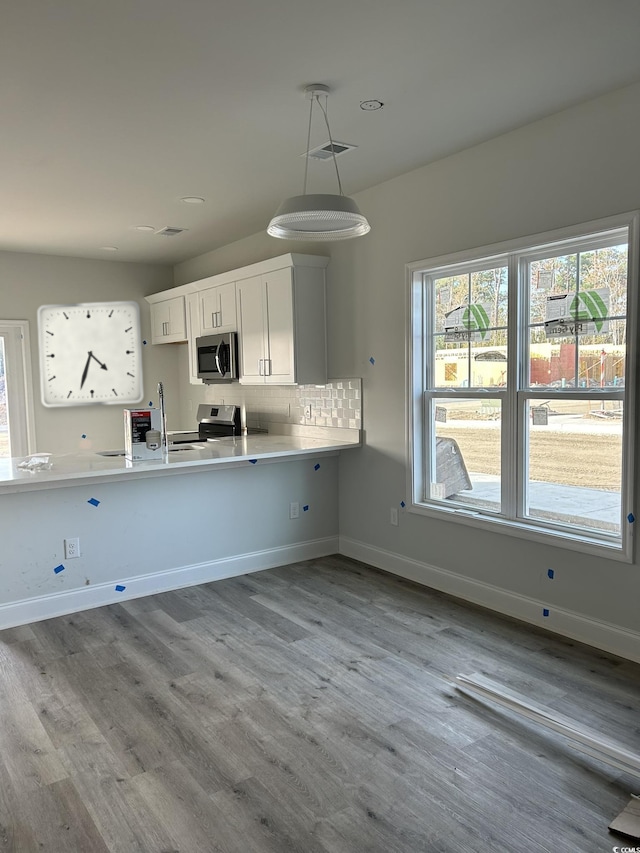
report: 4h33
